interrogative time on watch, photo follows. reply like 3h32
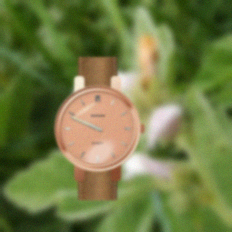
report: 9h49
